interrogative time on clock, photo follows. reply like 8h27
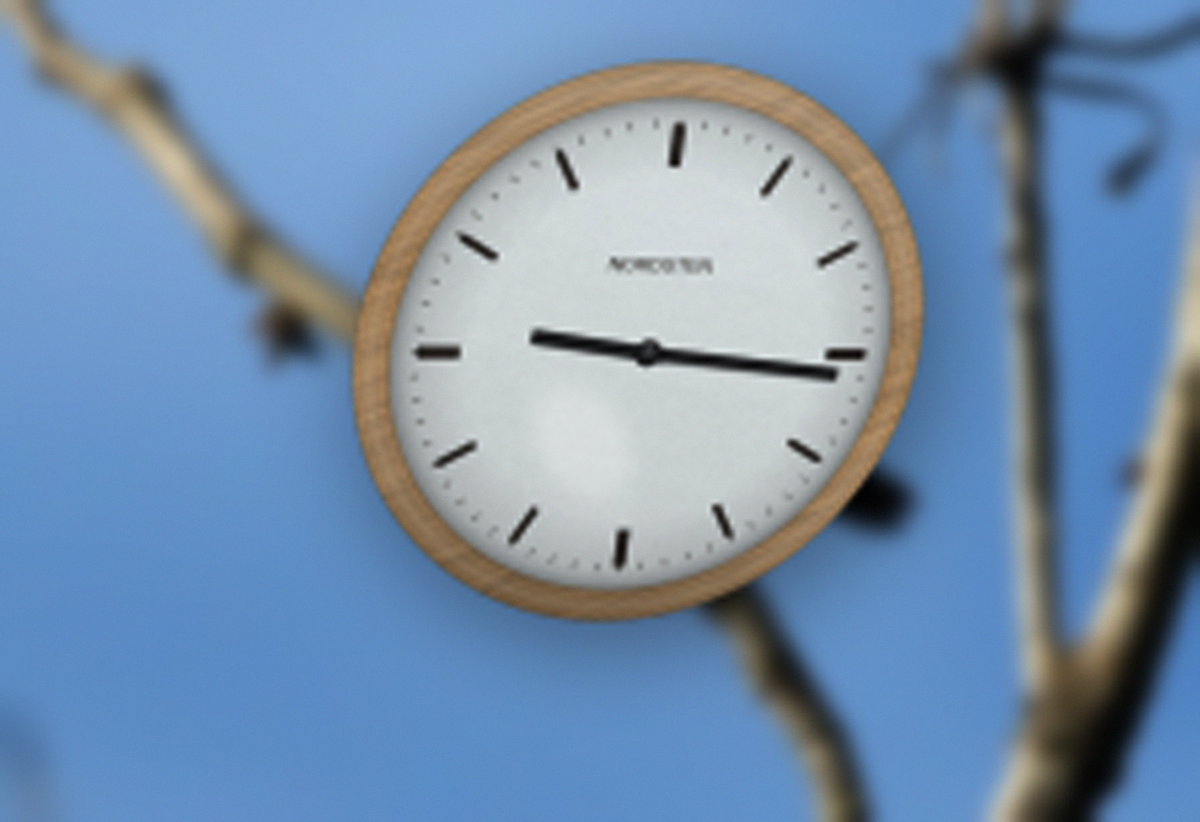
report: 9h16
